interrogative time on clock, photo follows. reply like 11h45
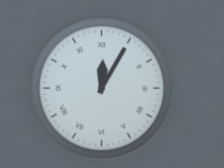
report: 12h05
